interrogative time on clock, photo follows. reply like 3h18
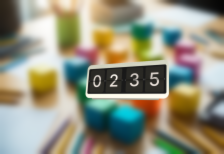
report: 2h35
